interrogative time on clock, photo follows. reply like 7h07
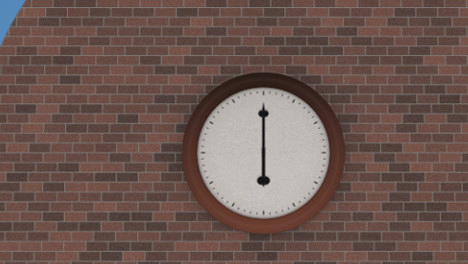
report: 6h00
